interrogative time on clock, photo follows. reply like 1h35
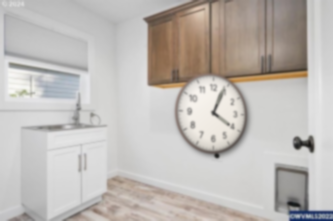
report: 4h04
